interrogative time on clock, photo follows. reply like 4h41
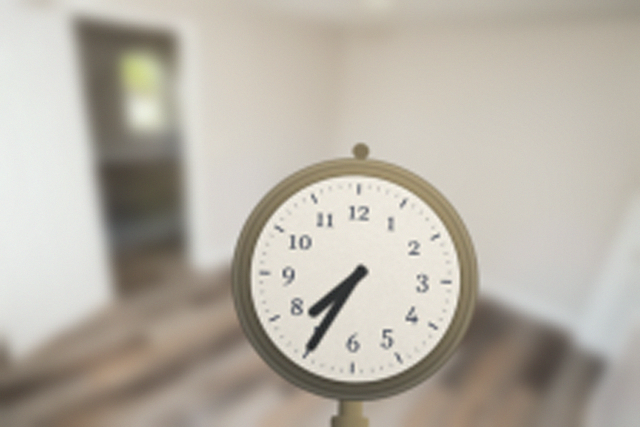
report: 7h35
